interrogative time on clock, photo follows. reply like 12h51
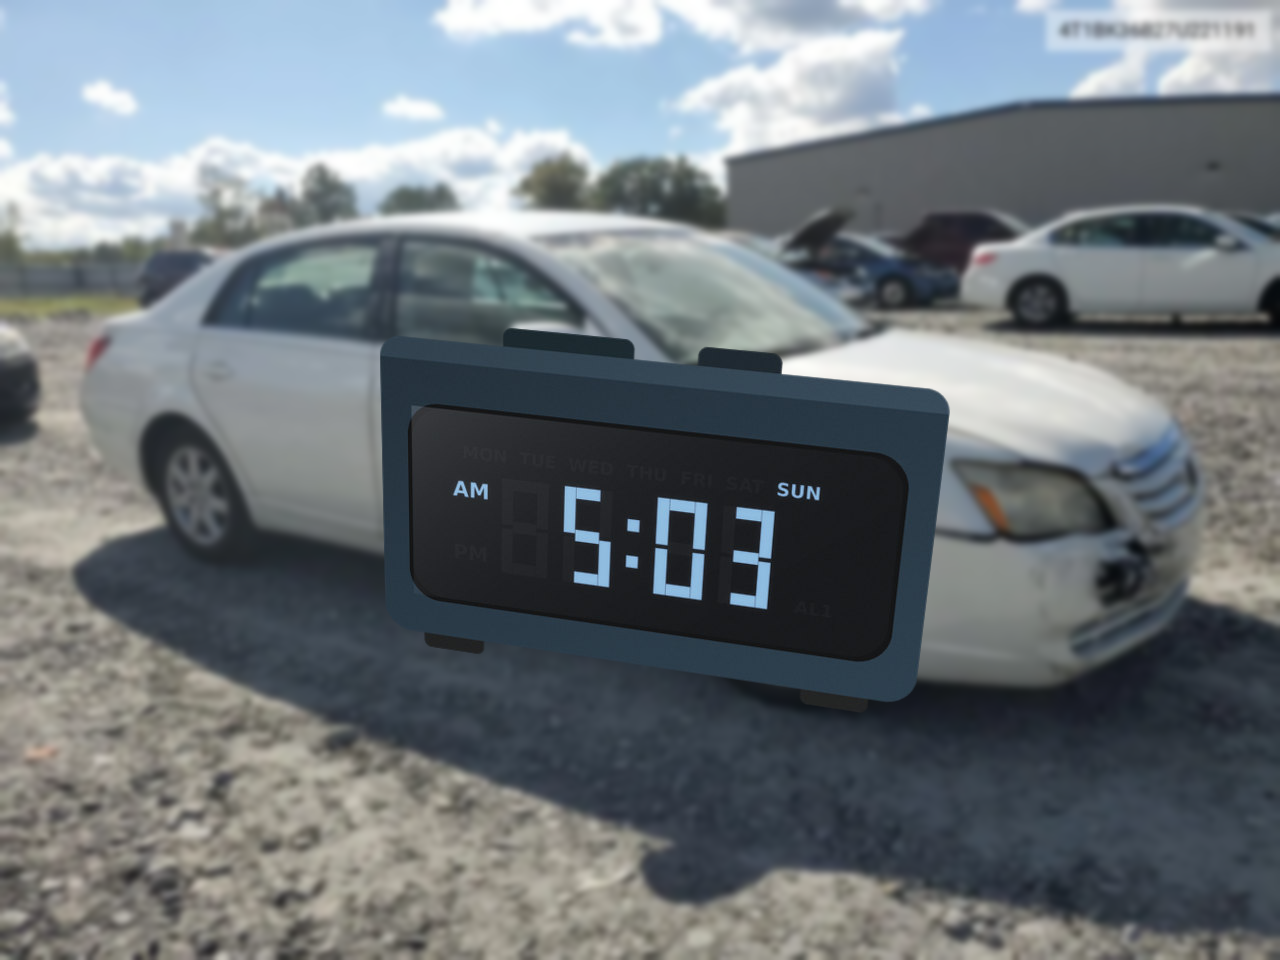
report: 5h03
